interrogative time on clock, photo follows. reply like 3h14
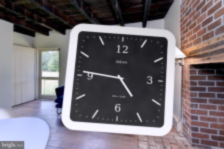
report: 4h46
